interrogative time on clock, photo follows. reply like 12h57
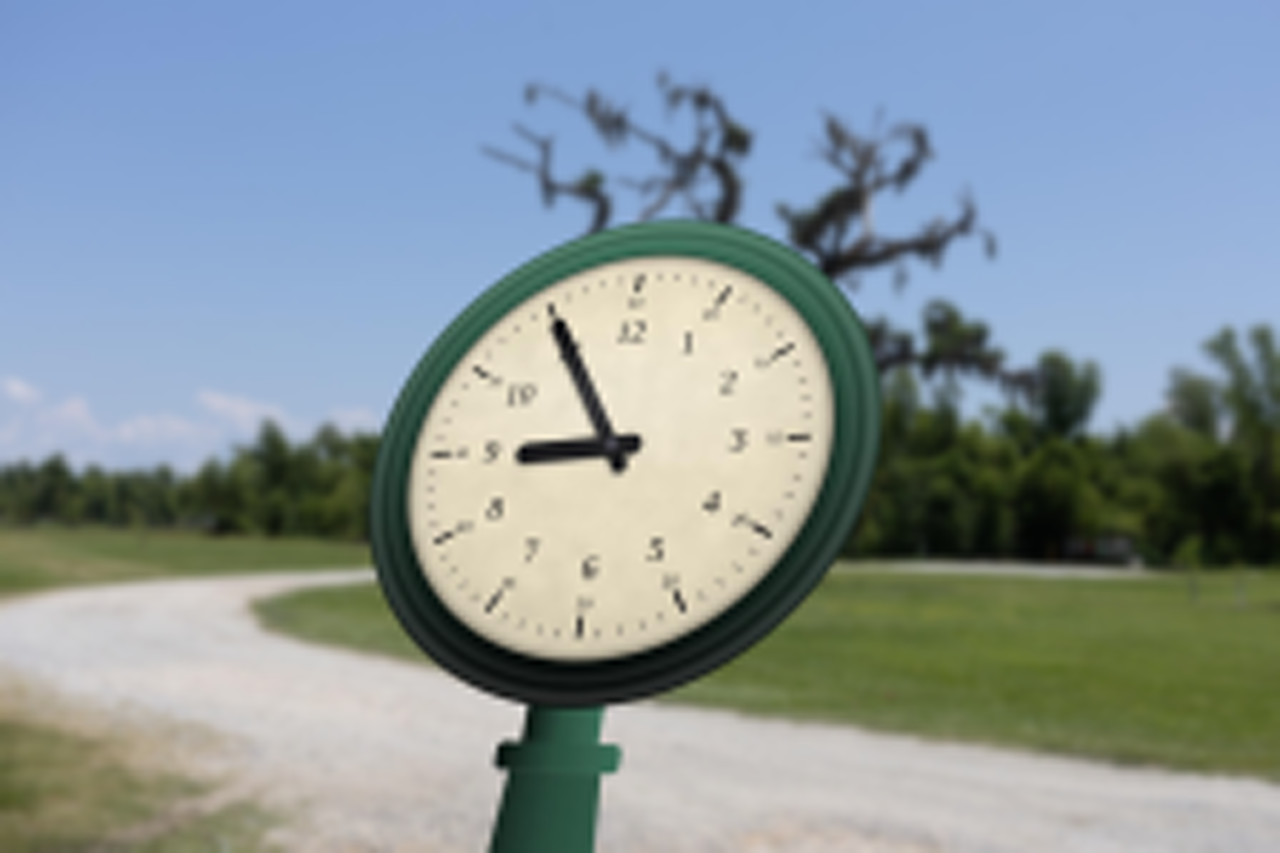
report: 8h55
